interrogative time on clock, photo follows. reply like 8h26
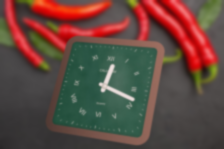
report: 12h18
